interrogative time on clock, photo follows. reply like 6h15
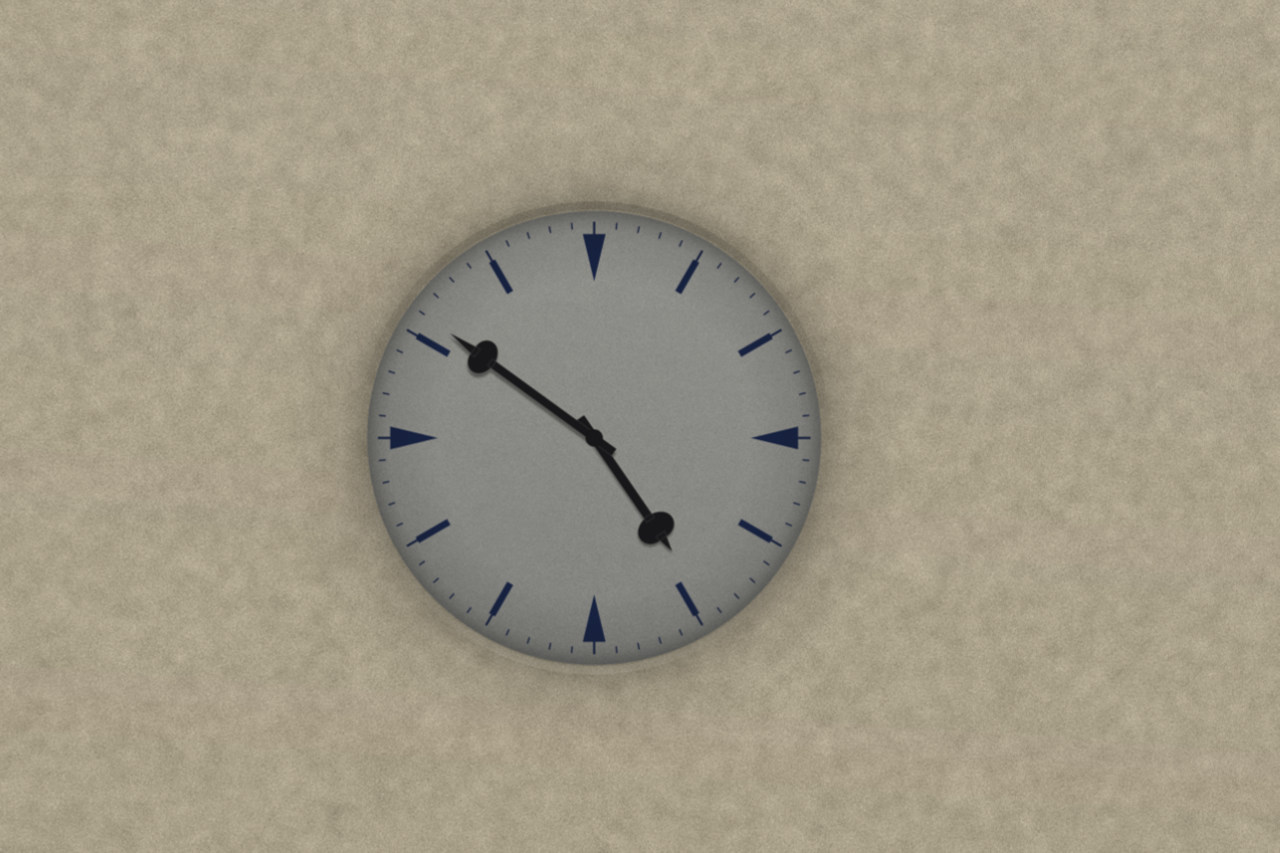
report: 4h51
